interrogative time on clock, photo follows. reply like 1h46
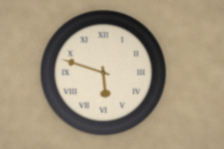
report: 5h48
